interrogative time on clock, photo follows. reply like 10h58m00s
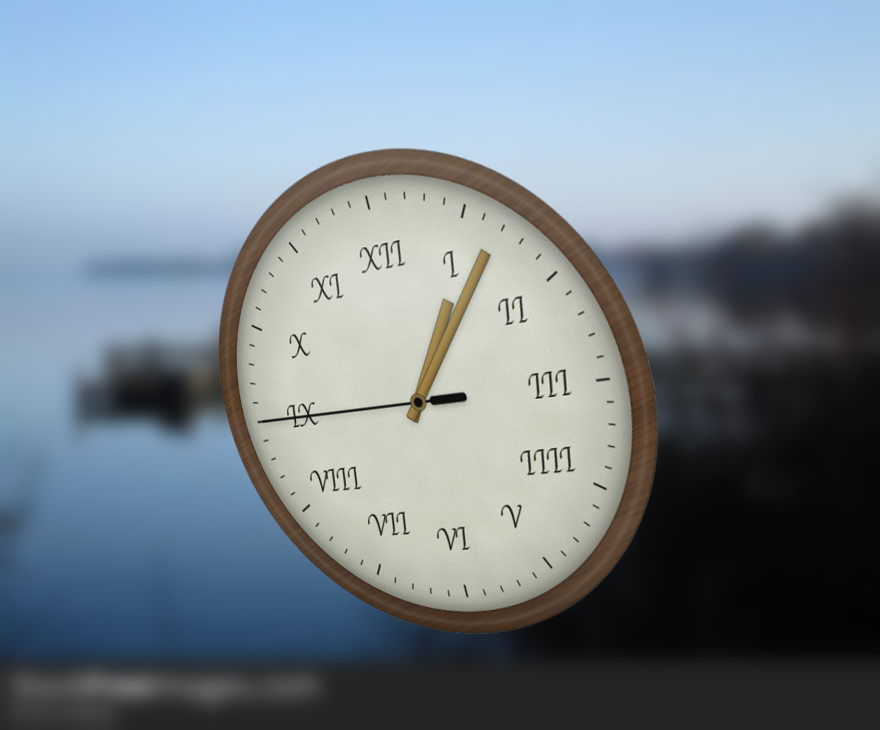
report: 1h06m45s
